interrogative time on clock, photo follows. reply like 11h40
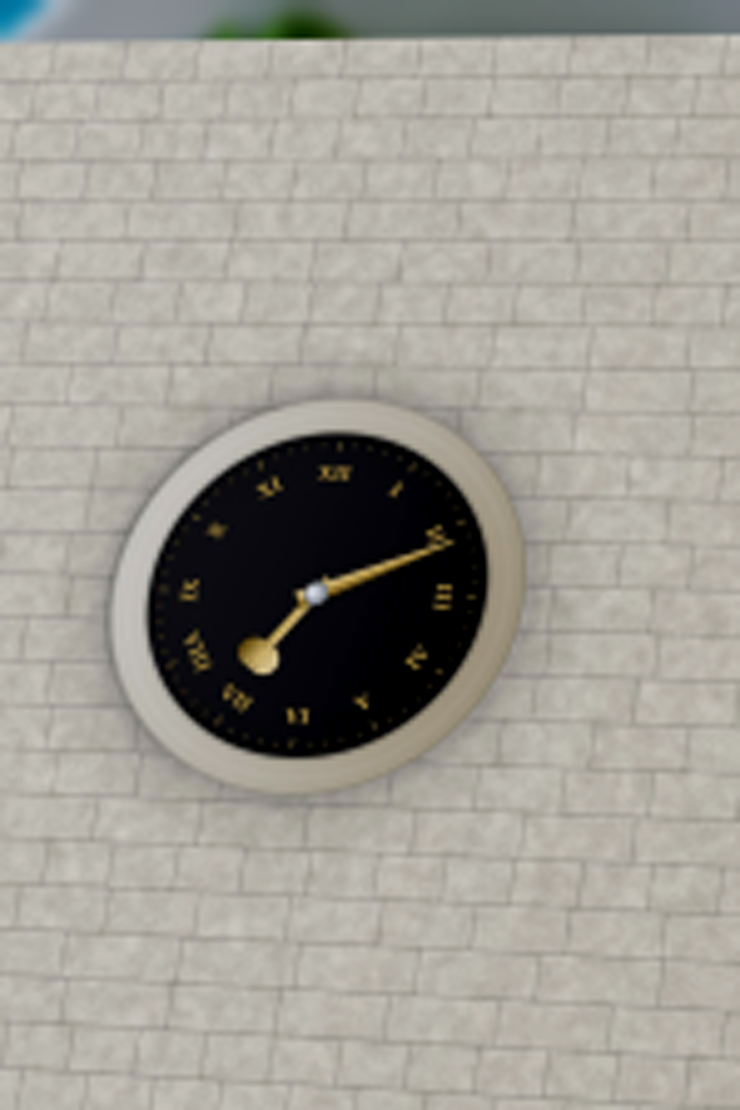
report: 7h11
